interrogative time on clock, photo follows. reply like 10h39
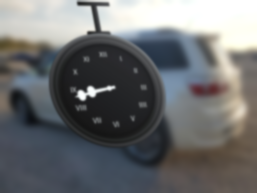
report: 8h43
